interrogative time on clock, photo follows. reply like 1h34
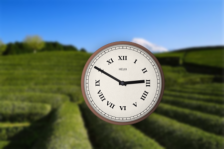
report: 2h50
